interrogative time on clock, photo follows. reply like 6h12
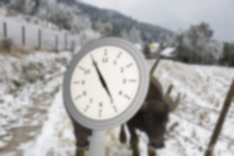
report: 4h55
